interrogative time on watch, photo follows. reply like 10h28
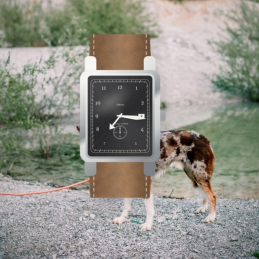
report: 7h16
